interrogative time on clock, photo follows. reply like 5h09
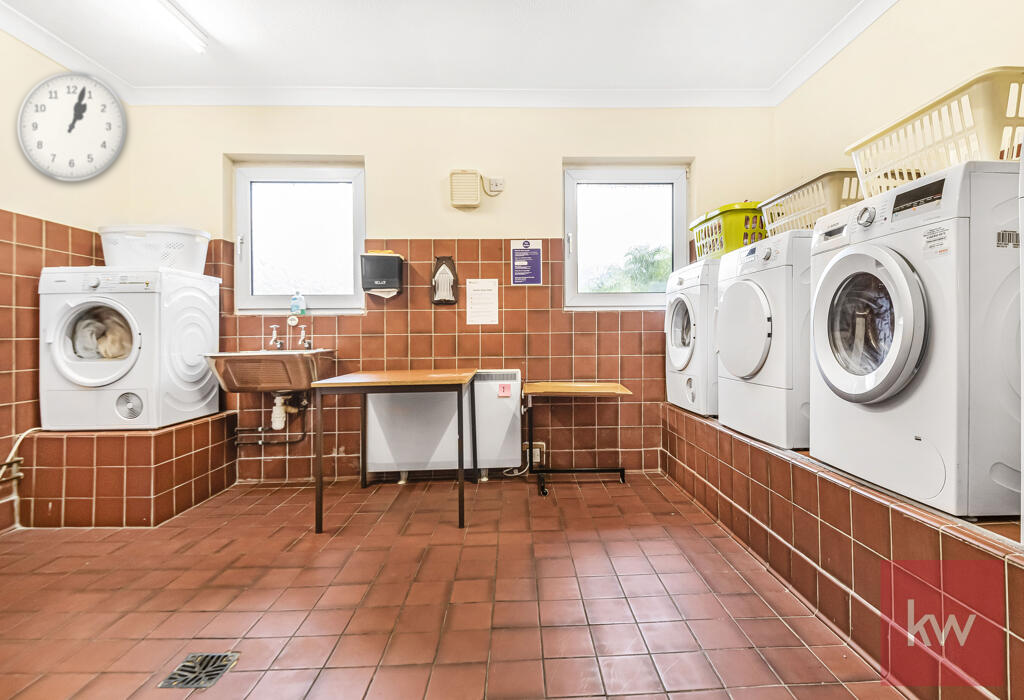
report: 1h03
